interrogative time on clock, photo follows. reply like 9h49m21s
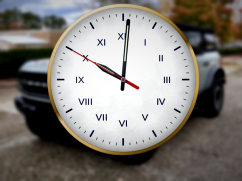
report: 10h00m50s
